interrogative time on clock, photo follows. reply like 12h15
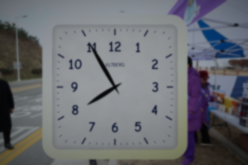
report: 7h55
